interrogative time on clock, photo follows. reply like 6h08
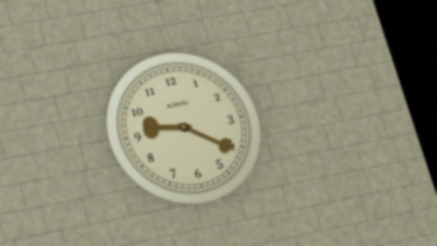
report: 9h21
